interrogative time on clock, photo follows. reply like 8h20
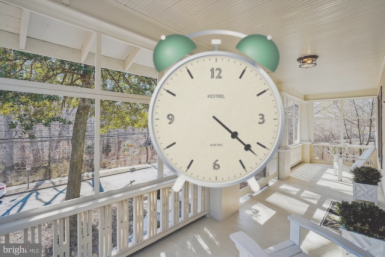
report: 4h22
